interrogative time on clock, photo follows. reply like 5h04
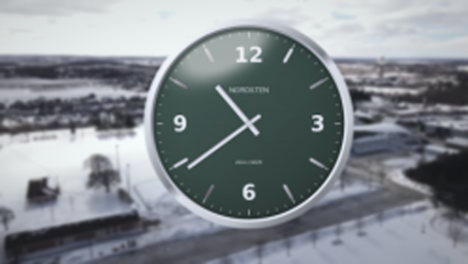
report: 10h39
